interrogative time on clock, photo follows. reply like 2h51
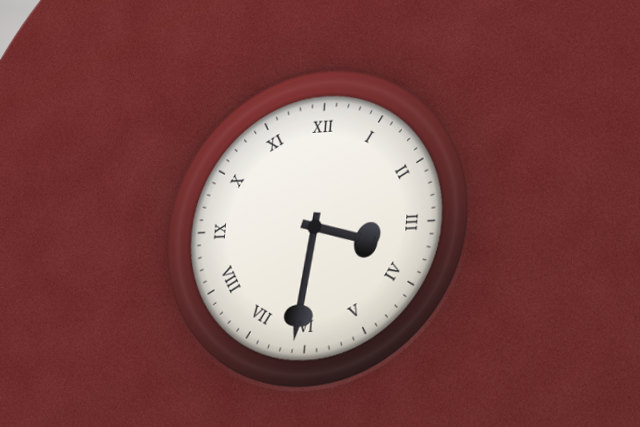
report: 3h31
